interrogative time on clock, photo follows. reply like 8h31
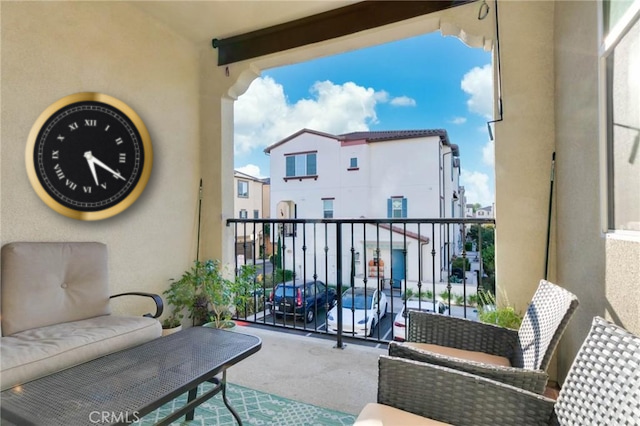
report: 5h20
